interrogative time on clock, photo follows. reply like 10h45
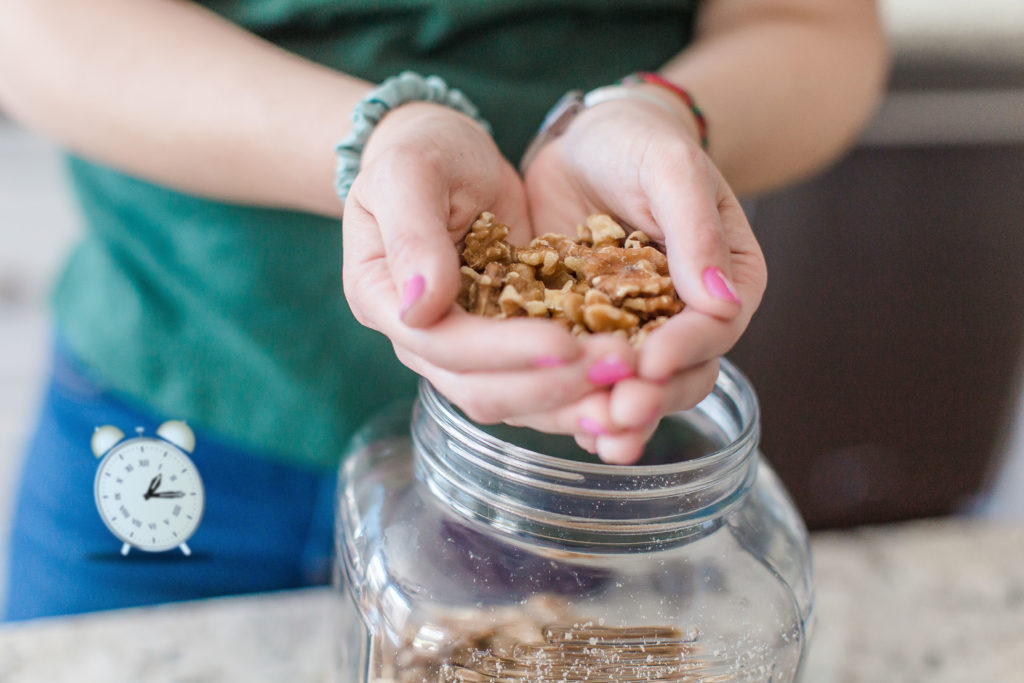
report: 1h15
